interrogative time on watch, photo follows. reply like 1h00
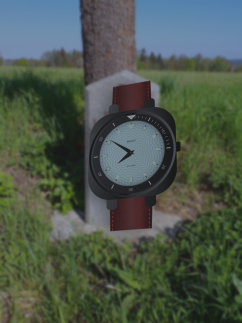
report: 7h51
